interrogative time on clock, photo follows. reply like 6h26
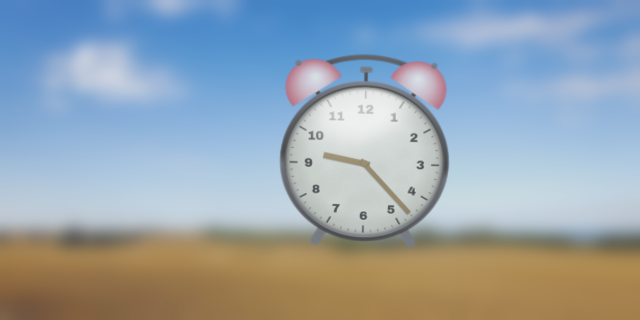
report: 9h23
